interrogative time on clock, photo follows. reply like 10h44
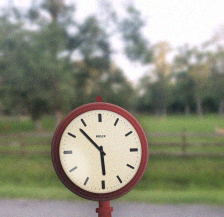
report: 5h53
